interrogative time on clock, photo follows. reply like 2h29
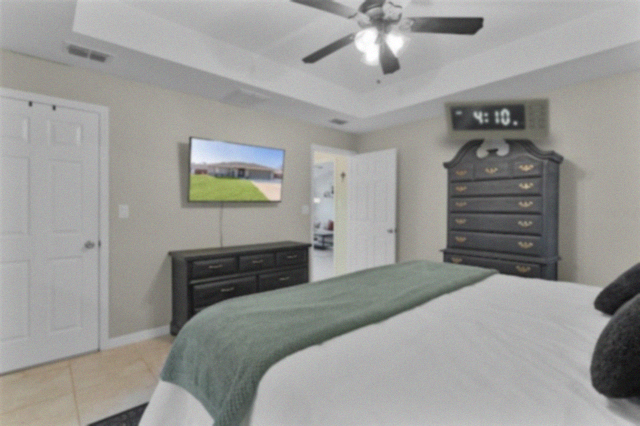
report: 4h10
